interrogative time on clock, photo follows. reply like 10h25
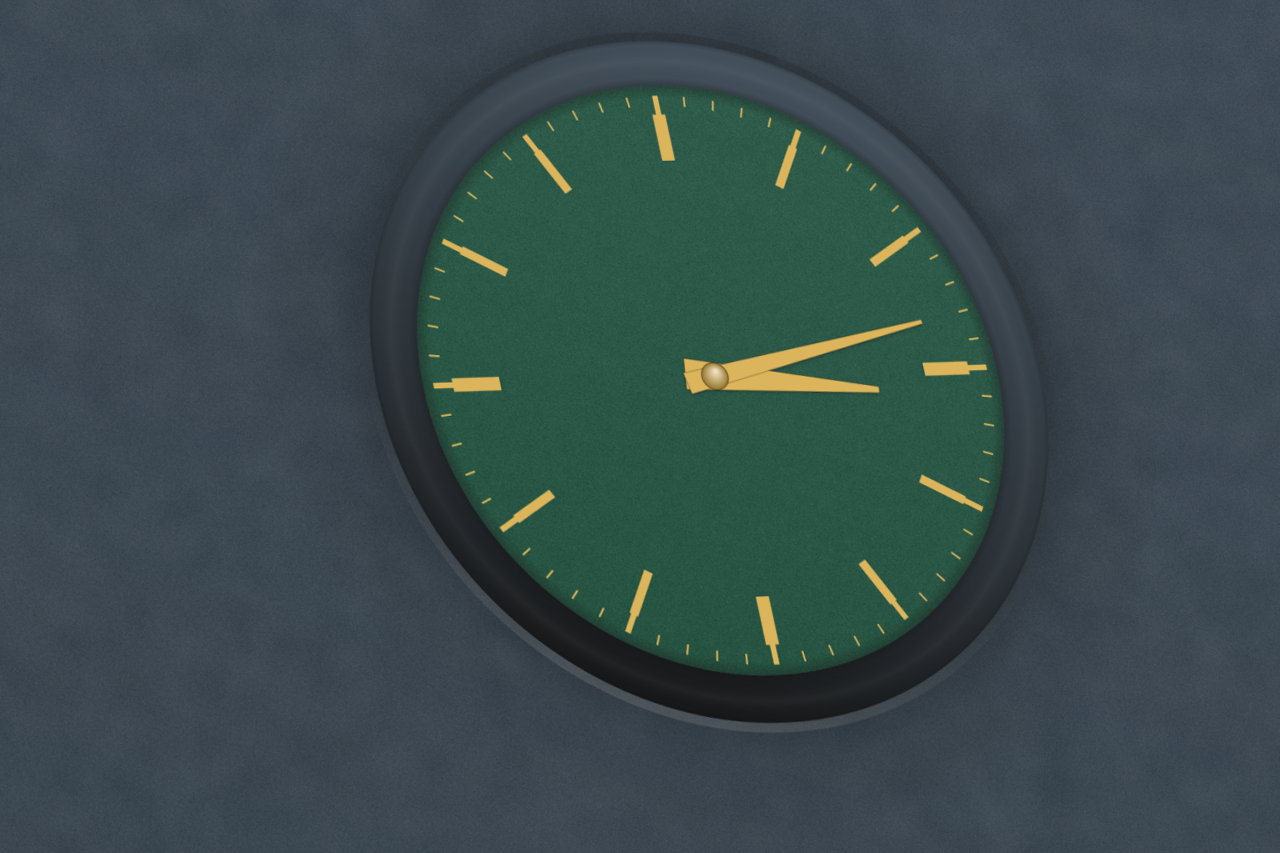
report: 3h13
